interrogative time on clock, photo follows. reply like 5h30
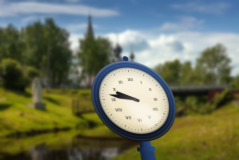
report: 9h47
